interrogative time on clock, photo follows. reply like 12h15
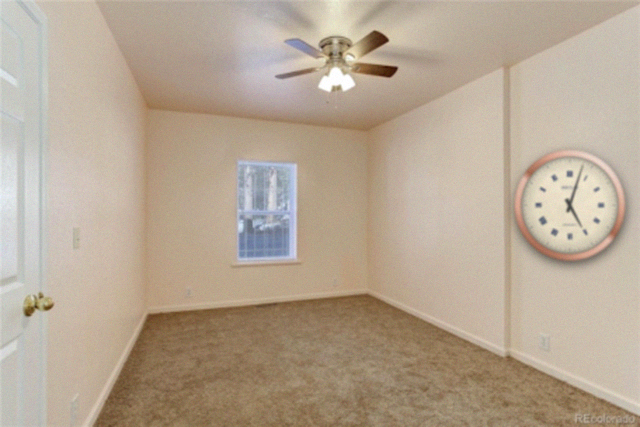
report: 5h03
